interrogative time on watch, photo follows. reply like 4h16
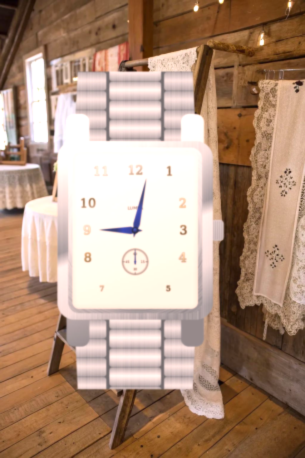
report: 9h02
